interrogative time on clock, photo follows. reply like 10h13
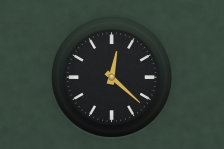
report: 12h22
